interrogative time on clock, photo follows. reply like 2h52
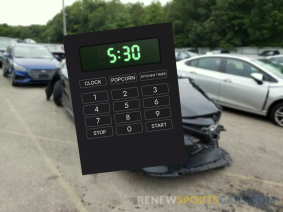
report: 5h30
